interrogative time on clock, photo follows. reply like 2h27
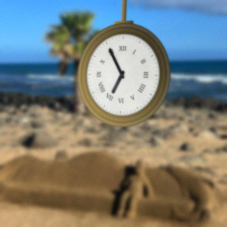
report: 6h55
